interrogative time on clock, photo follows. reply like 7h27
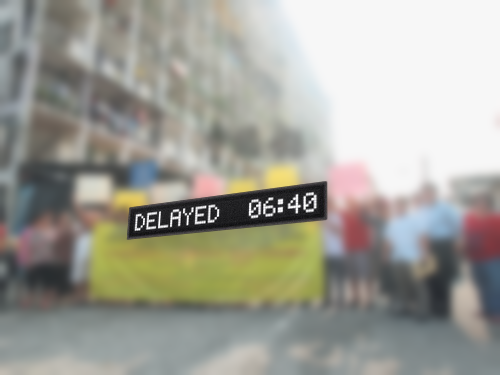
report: 6h40
